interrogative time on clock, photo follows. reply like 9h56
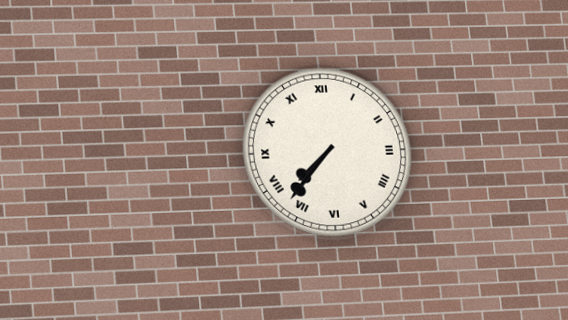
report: 7h37
